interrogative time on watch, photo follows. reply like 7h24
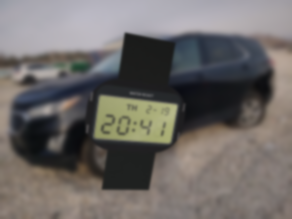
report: 20h41
